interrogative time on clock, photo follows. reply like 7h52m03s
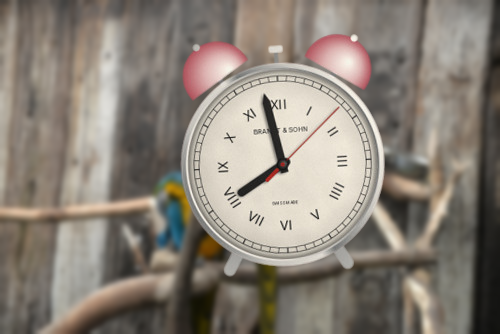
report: 7h58m08s
